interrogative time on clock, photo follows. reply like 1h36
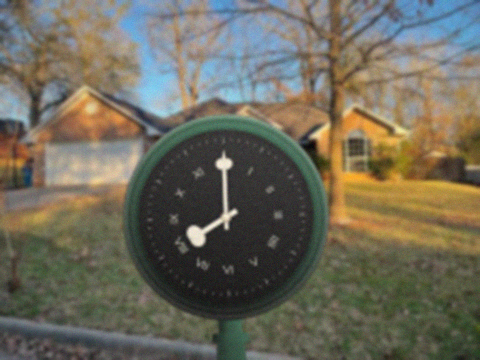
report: 8h00
